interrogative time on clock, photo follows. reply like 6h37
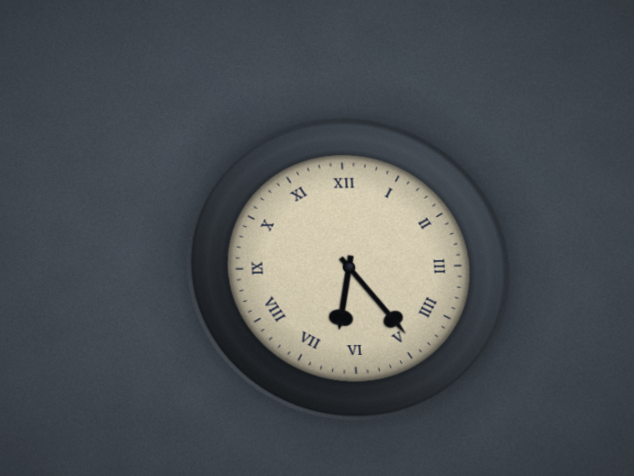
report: 6h24
